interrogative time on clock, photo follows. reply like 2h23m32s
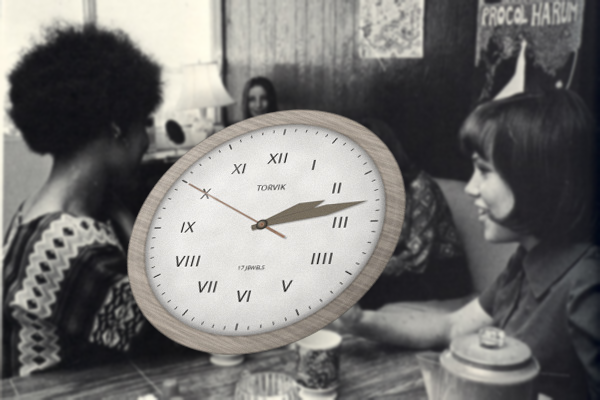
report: 2h12m50s
